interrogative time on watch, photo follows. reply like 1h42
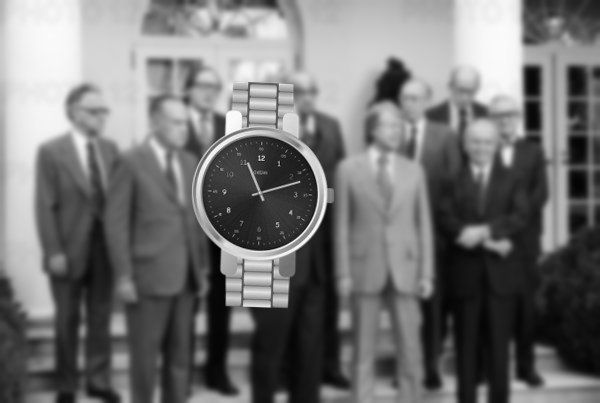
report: 11h12
